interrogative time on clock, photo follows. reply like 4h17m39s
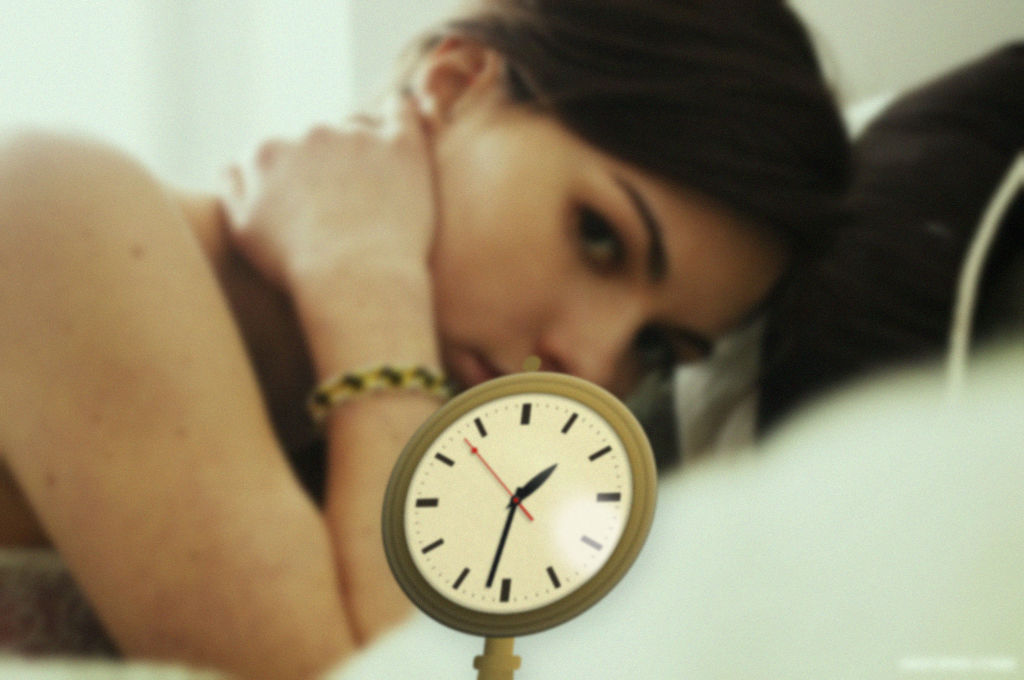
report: 1h31m53s
